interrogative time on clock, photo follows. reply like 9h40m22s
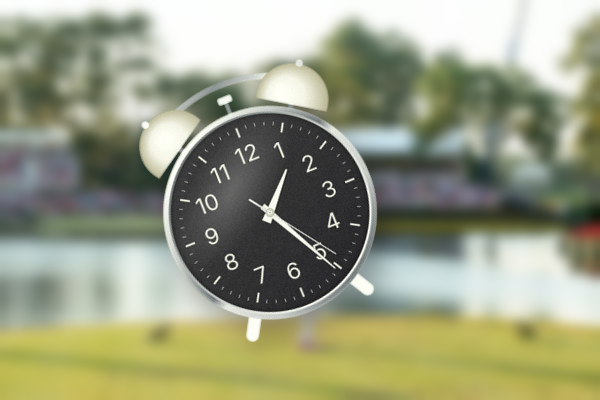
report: 1h25m24s
